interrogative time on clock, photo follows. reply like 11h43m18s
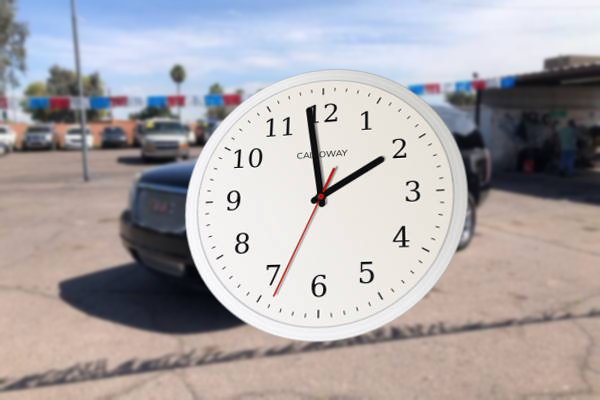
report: 1h58m34s
